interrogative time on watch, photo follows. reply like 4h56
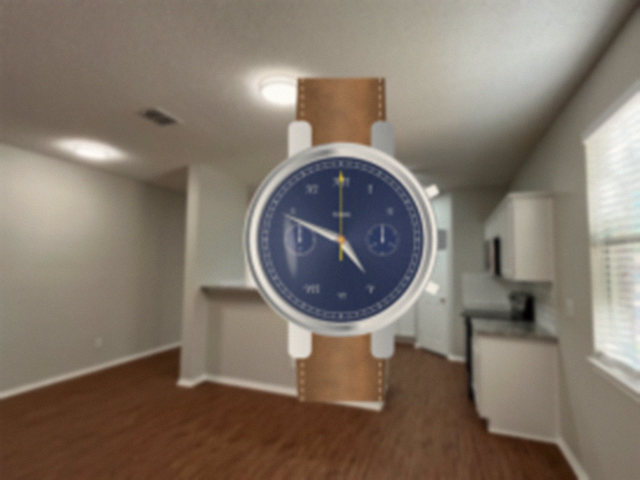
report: 4h49
